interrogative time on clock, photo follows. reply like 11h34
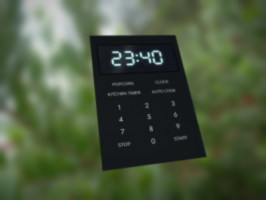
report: 23h40
